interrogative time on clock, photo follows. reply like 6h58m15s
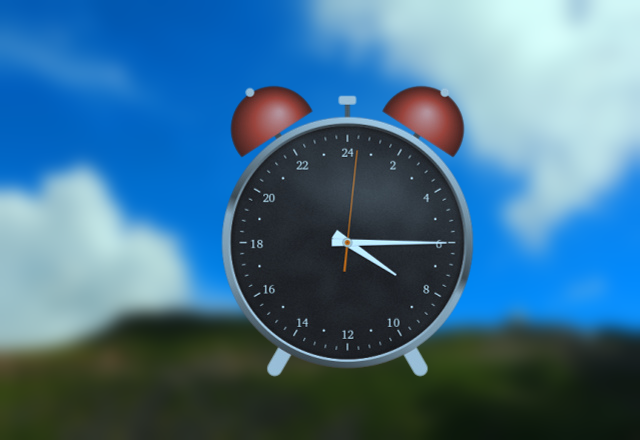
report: 8h15m01s
